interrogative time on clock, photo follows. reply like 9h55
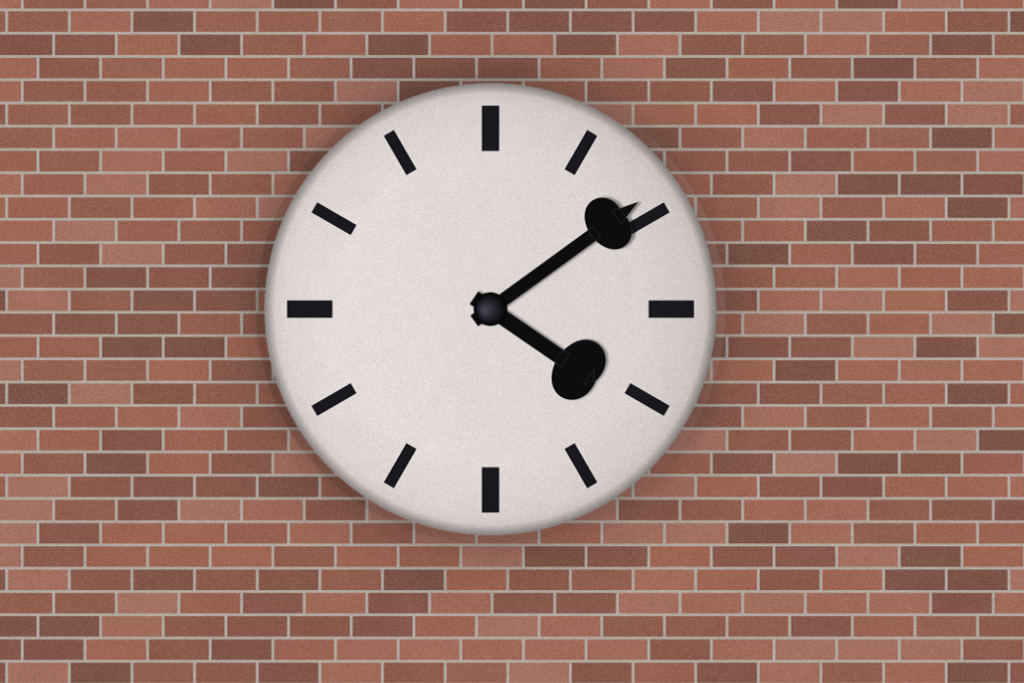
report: 4h09
